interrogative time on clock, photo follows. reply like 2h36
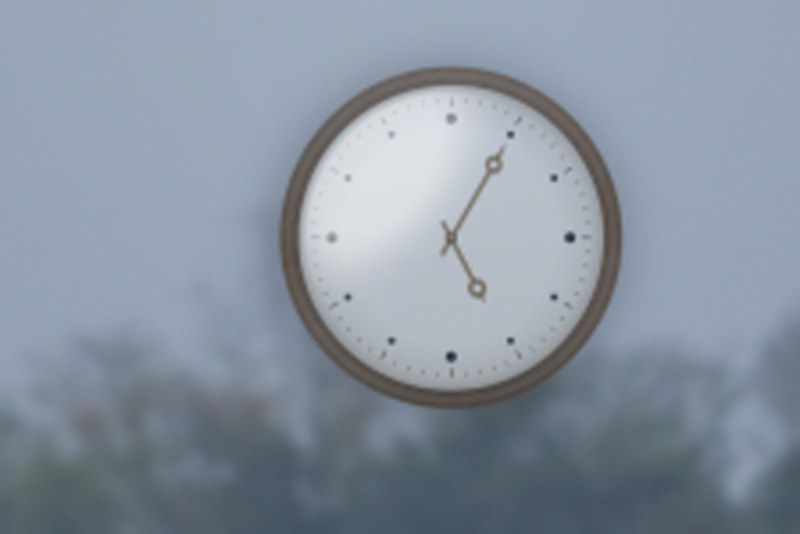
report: 5h05
